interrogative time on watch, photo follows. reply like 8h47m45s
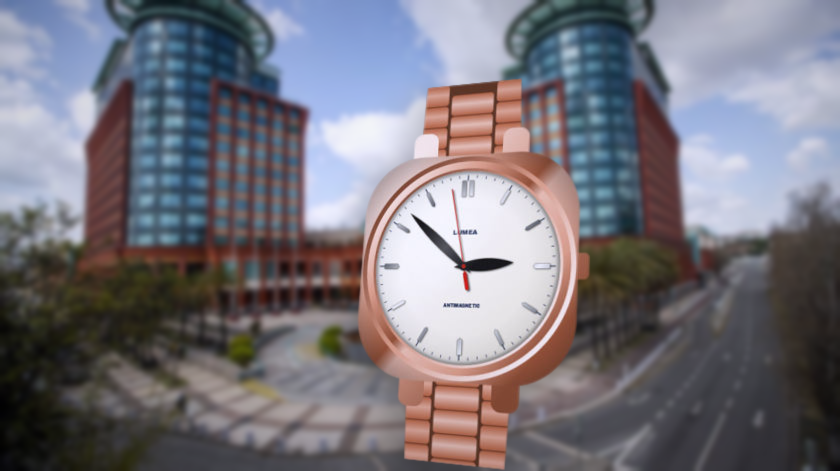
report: 2h51m58s
